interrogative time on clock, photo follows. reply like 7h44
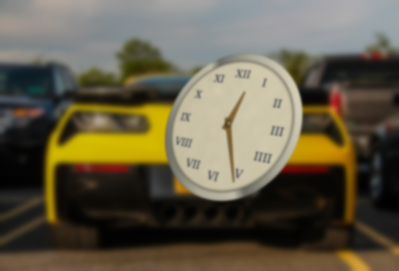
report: 12h26
